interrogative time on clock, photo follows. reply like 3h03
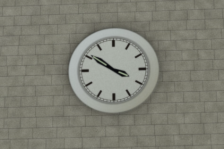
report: 3h51
